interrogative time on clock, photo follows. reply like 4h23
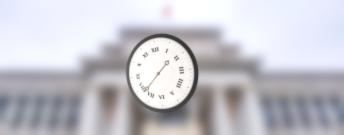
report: 1h38
